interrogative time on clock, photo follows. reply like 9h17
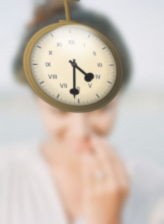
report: 4h31
